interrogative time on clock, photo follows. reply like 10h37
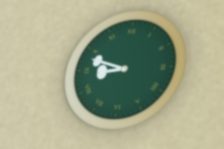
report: 8h48
